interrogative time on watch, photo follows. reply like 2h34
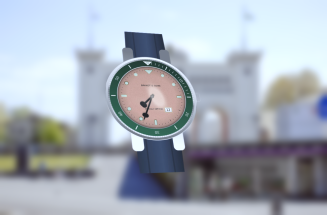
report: 7h34
